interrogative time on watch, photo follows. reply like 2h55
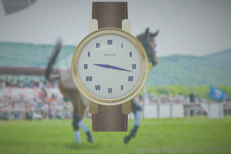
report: 9h17
